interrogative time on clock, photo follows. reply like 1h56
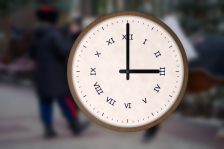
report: 3h00
